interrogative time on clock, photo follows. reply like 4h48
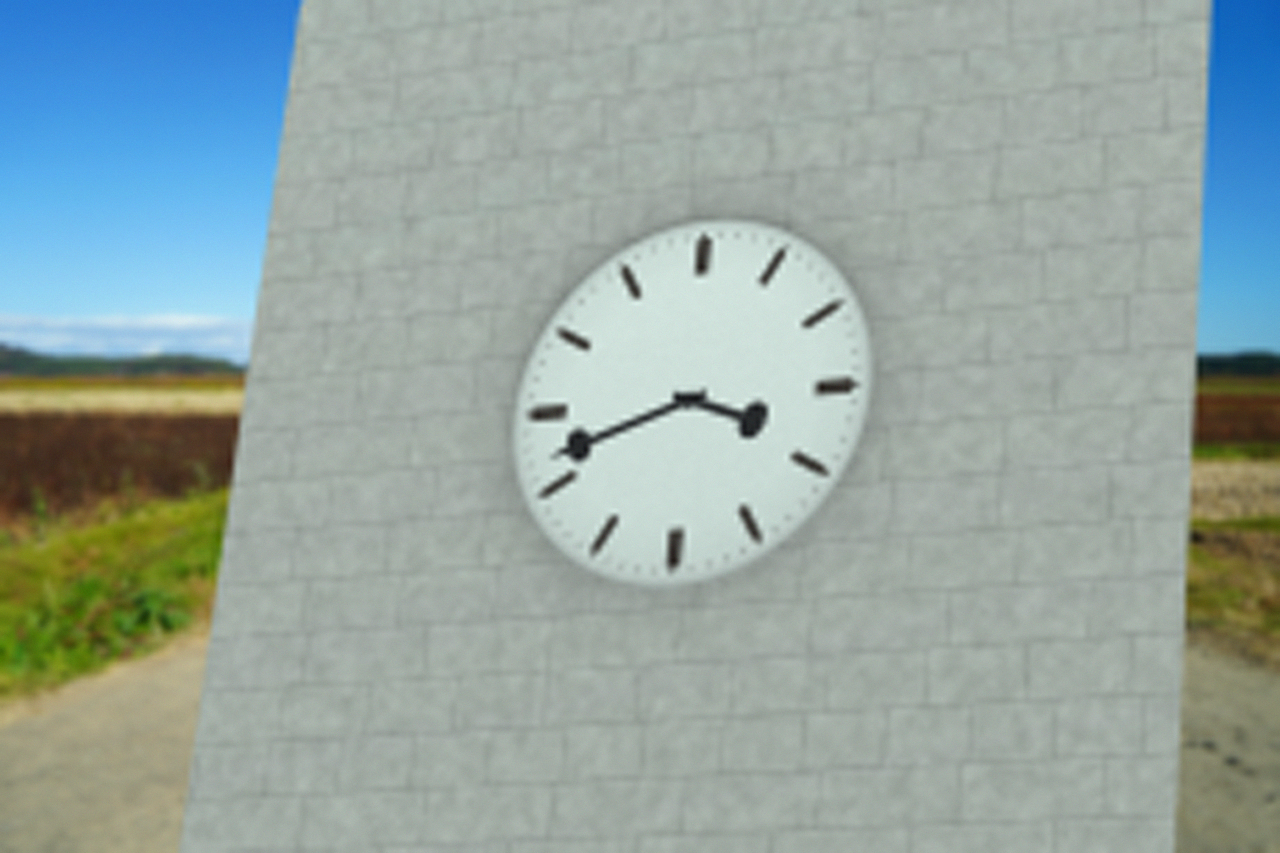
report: 3h42
